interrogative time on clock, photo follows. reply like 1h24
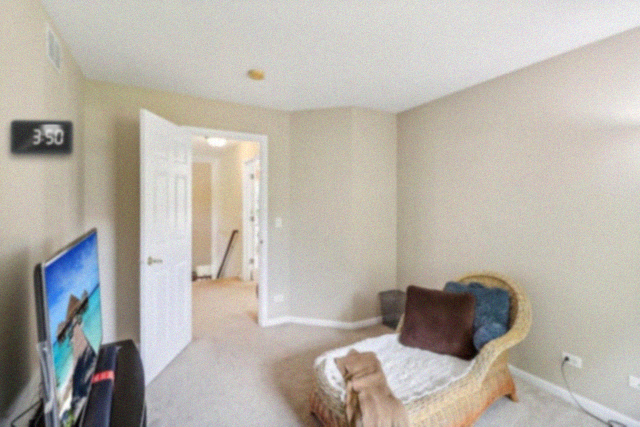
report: 3h50
